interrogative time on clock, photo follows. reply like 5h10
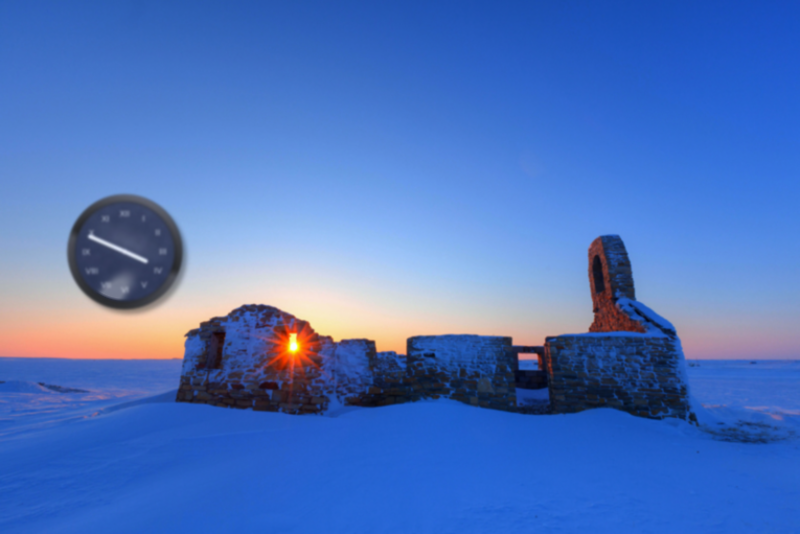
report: 3h49
